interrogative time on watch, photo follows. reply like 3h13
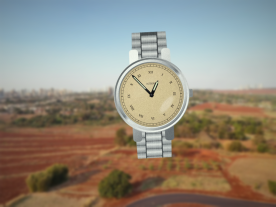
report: 12h53
